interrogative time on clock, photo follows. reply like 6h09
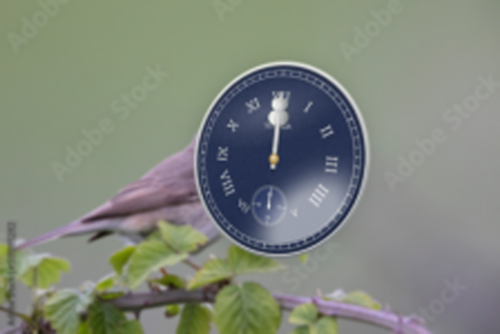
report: 12h00
